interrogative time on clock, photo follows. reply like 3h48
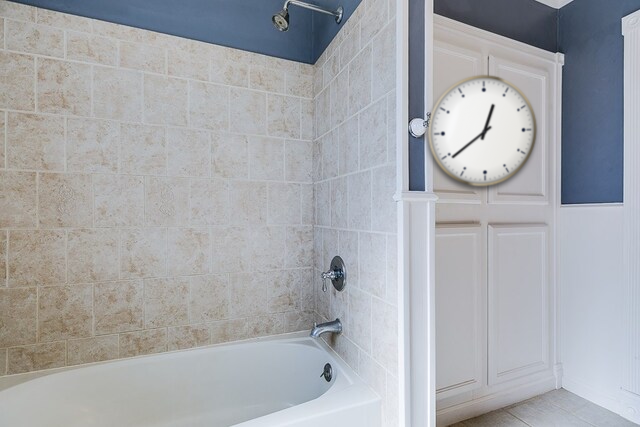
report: 12h39
